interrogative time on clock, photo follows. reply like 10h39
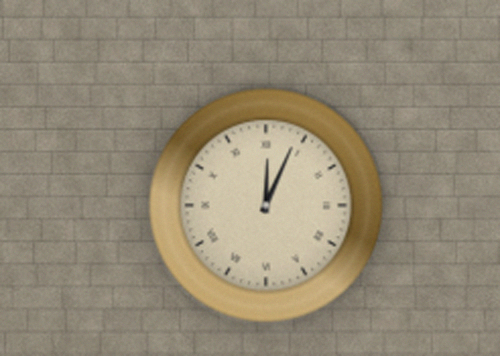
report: 12h04
